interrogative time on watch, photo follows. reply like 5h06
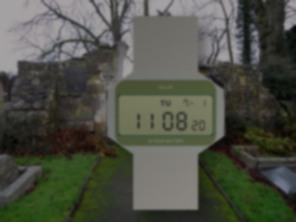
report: 11h08
